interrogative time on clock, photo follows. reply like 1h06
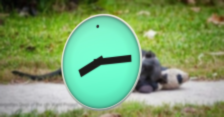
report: 8h15
